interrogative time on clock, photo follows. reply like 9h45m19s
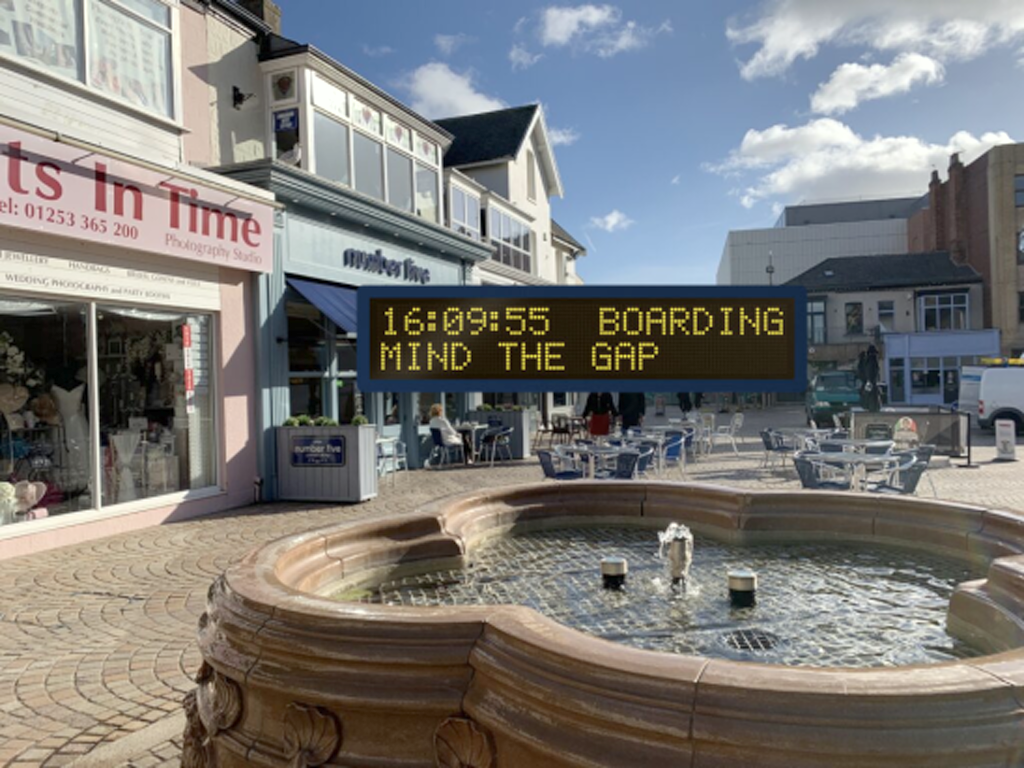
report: 16h09m55s
